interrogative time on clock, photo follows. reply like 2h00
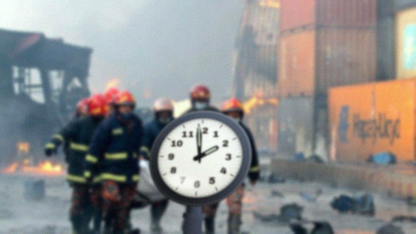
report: 1h59
